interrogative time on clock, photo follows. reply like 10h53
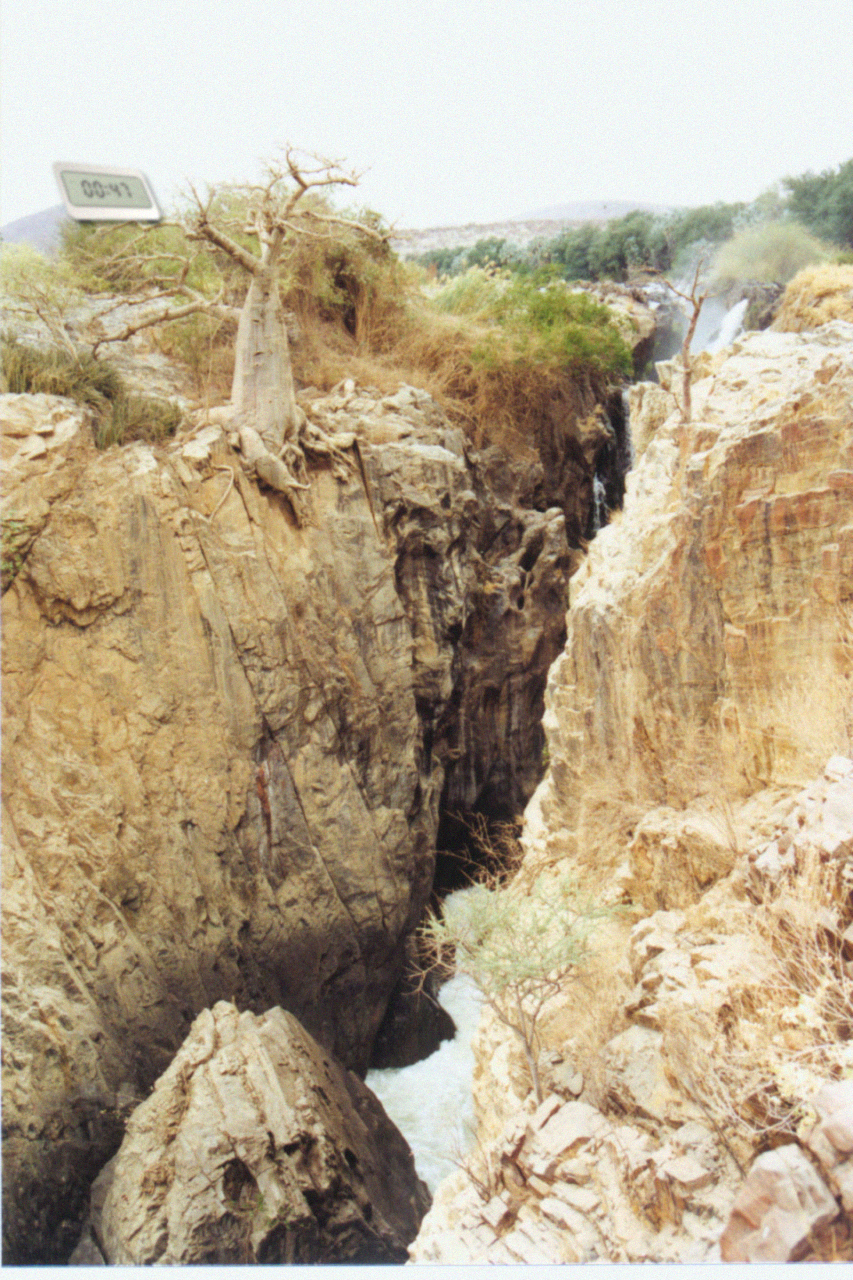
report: 0h47
